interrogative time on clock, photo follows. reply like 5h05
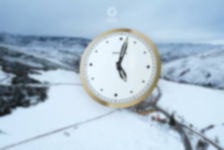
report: 5h02
